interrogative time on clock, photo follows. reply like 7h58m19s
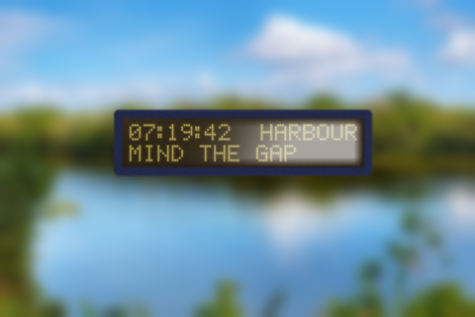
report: 7h19m42s
